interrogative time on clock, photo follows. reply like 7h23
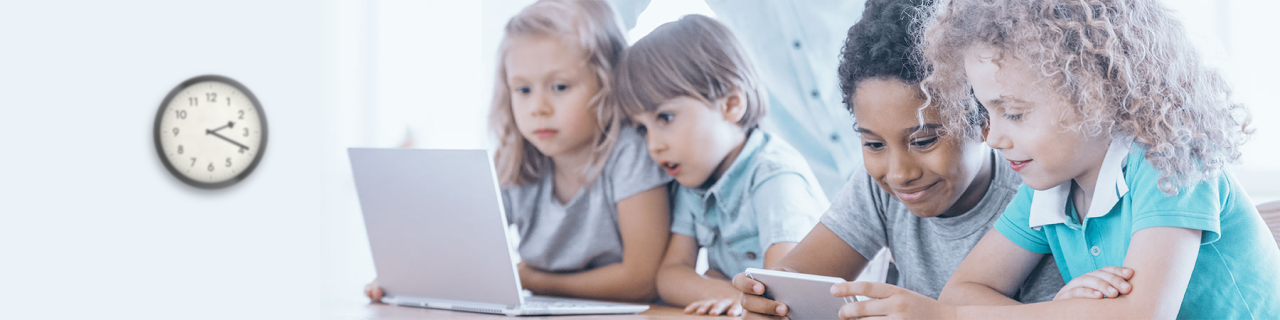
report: 2h19
